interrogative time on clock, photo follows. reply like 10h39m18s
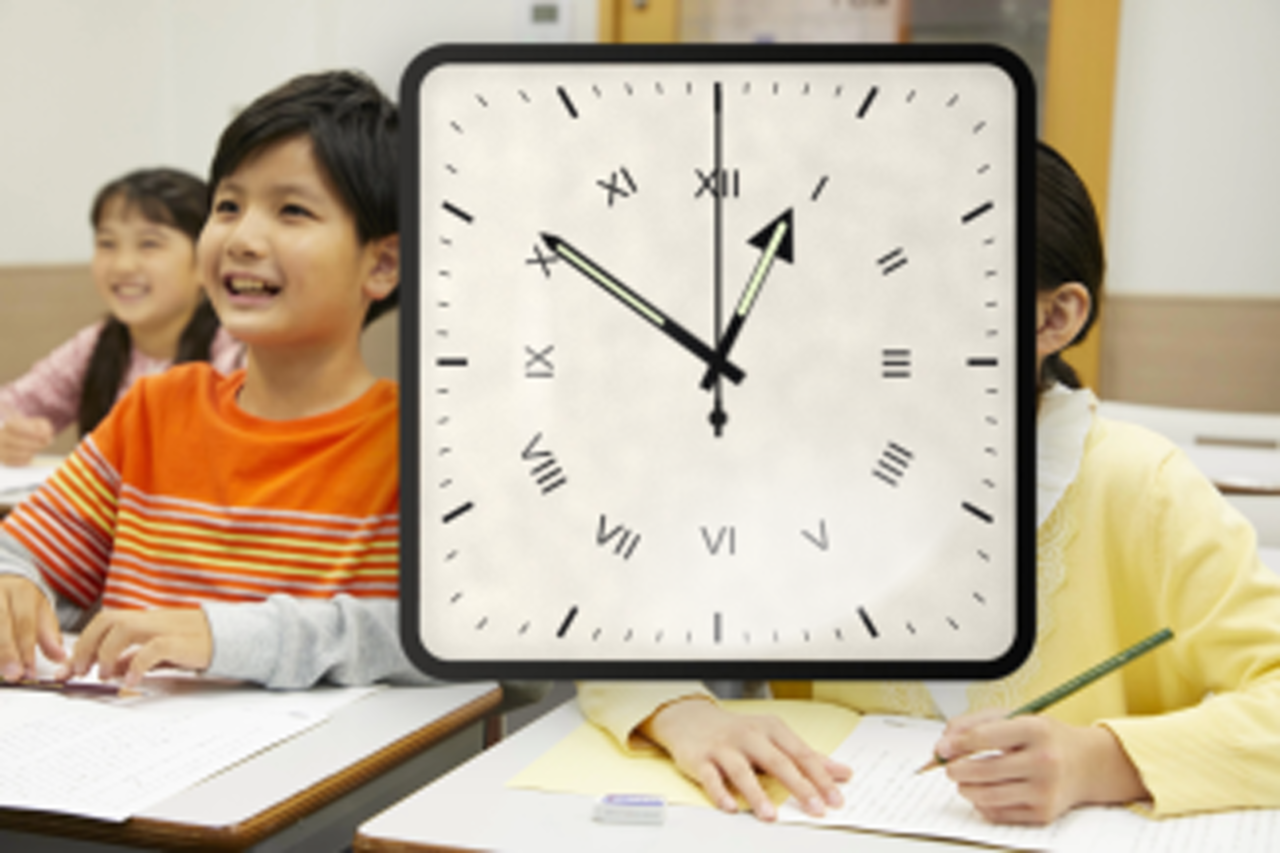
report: 12h51m00s
